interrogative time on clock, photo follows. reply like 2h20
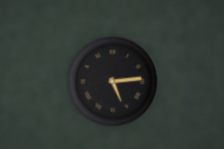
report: 5h14
